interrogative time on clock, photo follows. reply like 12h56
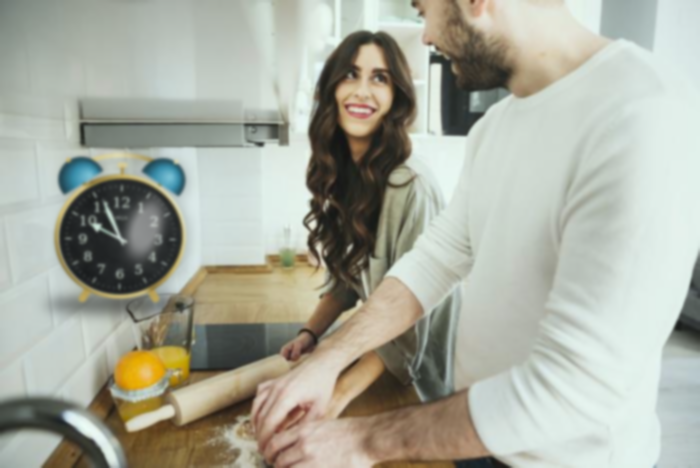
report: 9h56
